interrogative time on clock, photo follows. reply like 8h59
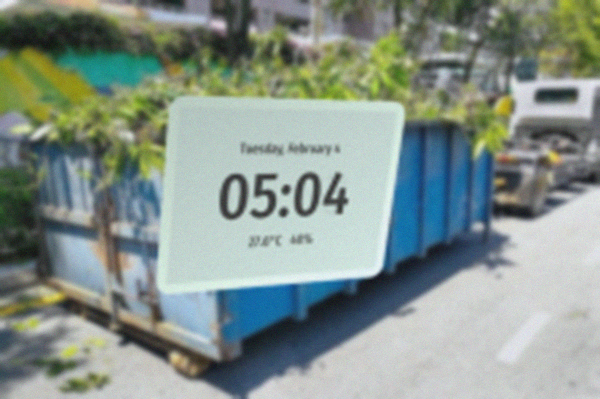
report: 5h04
